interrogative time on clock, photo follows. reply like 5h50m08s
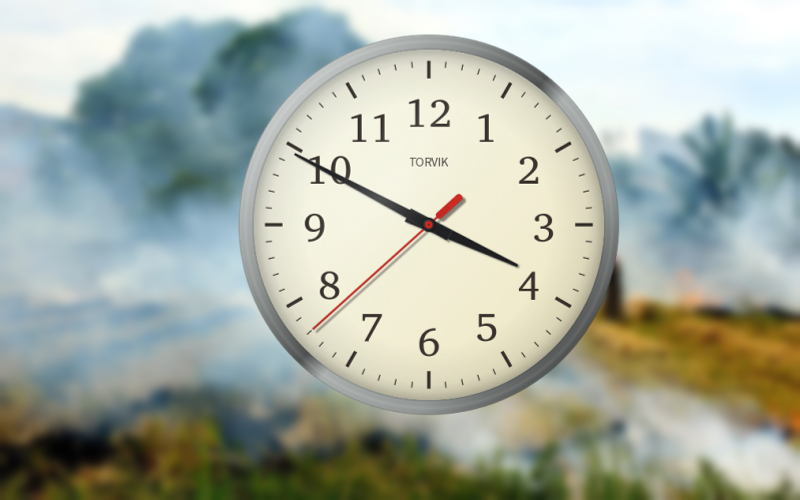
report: 3h49m38s
